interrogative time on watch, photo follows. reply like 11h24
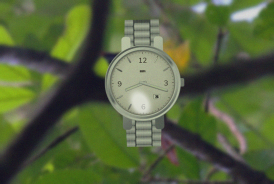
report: 8h18
